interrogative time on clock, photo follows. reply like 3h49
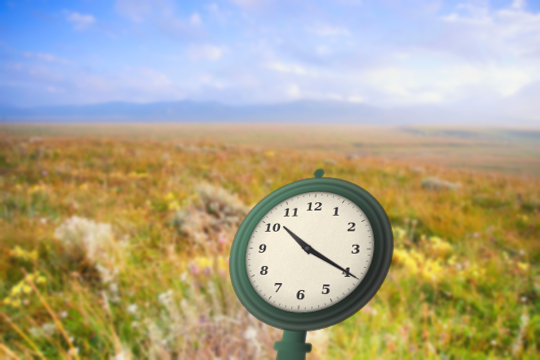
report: 10h20
